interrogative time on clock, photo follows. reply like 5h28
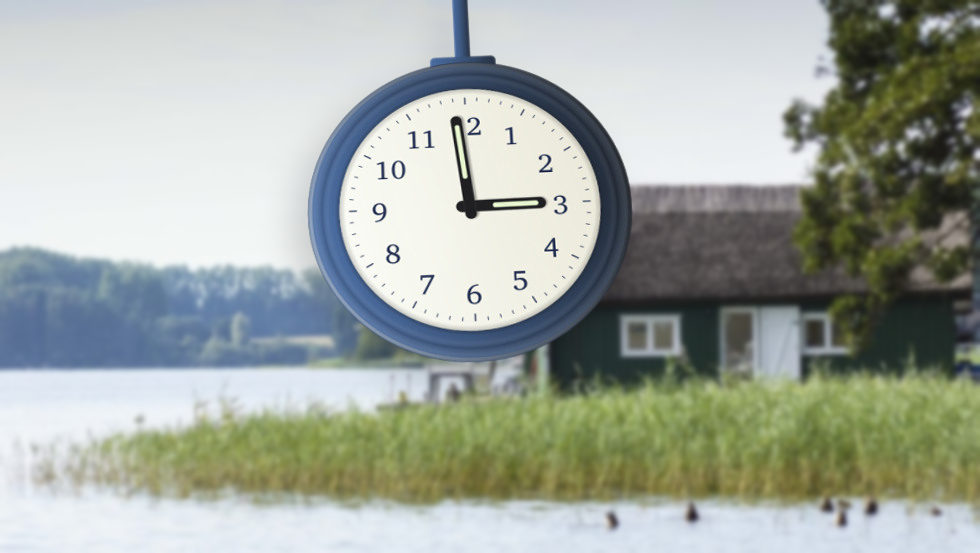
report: 2h59
